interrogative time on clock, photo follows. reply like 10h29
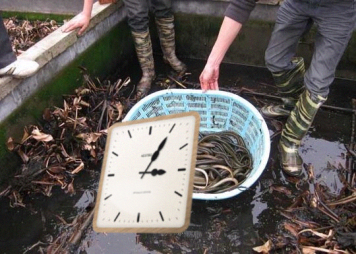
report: 3h05
